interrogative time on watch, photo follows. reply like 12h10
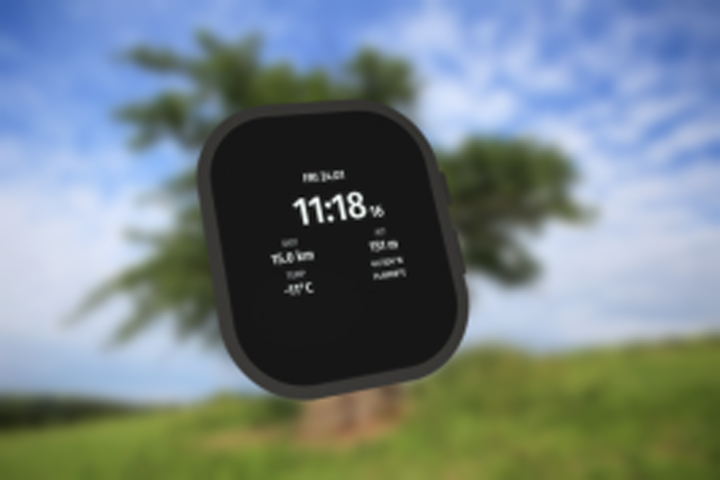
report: 11h18
